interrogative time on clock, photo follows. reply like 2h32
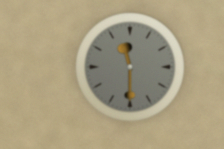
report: 11h30
